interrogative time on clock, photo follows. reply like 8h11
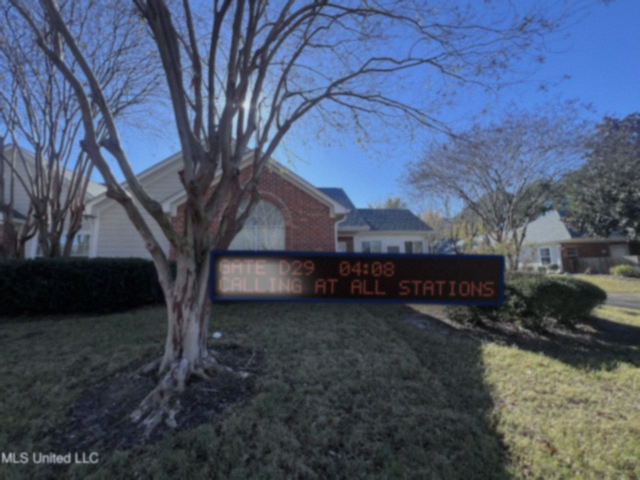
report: 4h08
